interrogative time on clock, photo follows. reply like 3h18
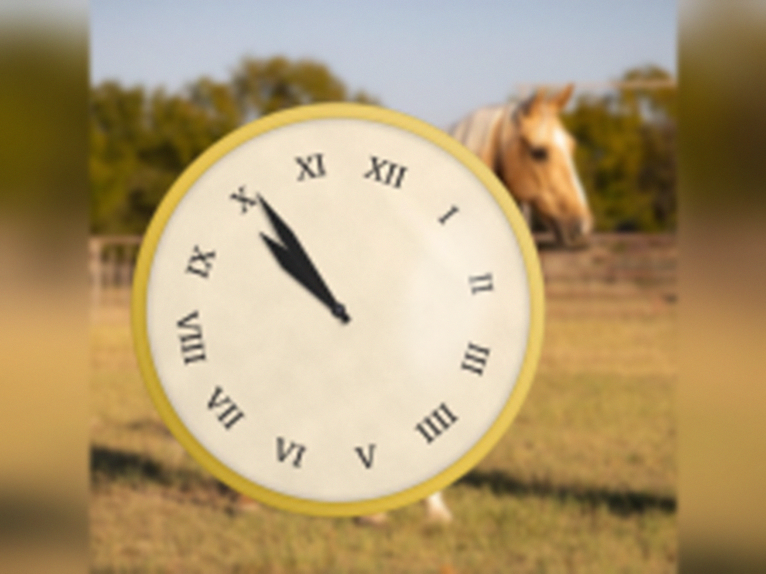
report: 9h51
